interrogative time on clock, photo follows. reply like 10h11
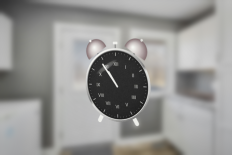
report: 10h54
